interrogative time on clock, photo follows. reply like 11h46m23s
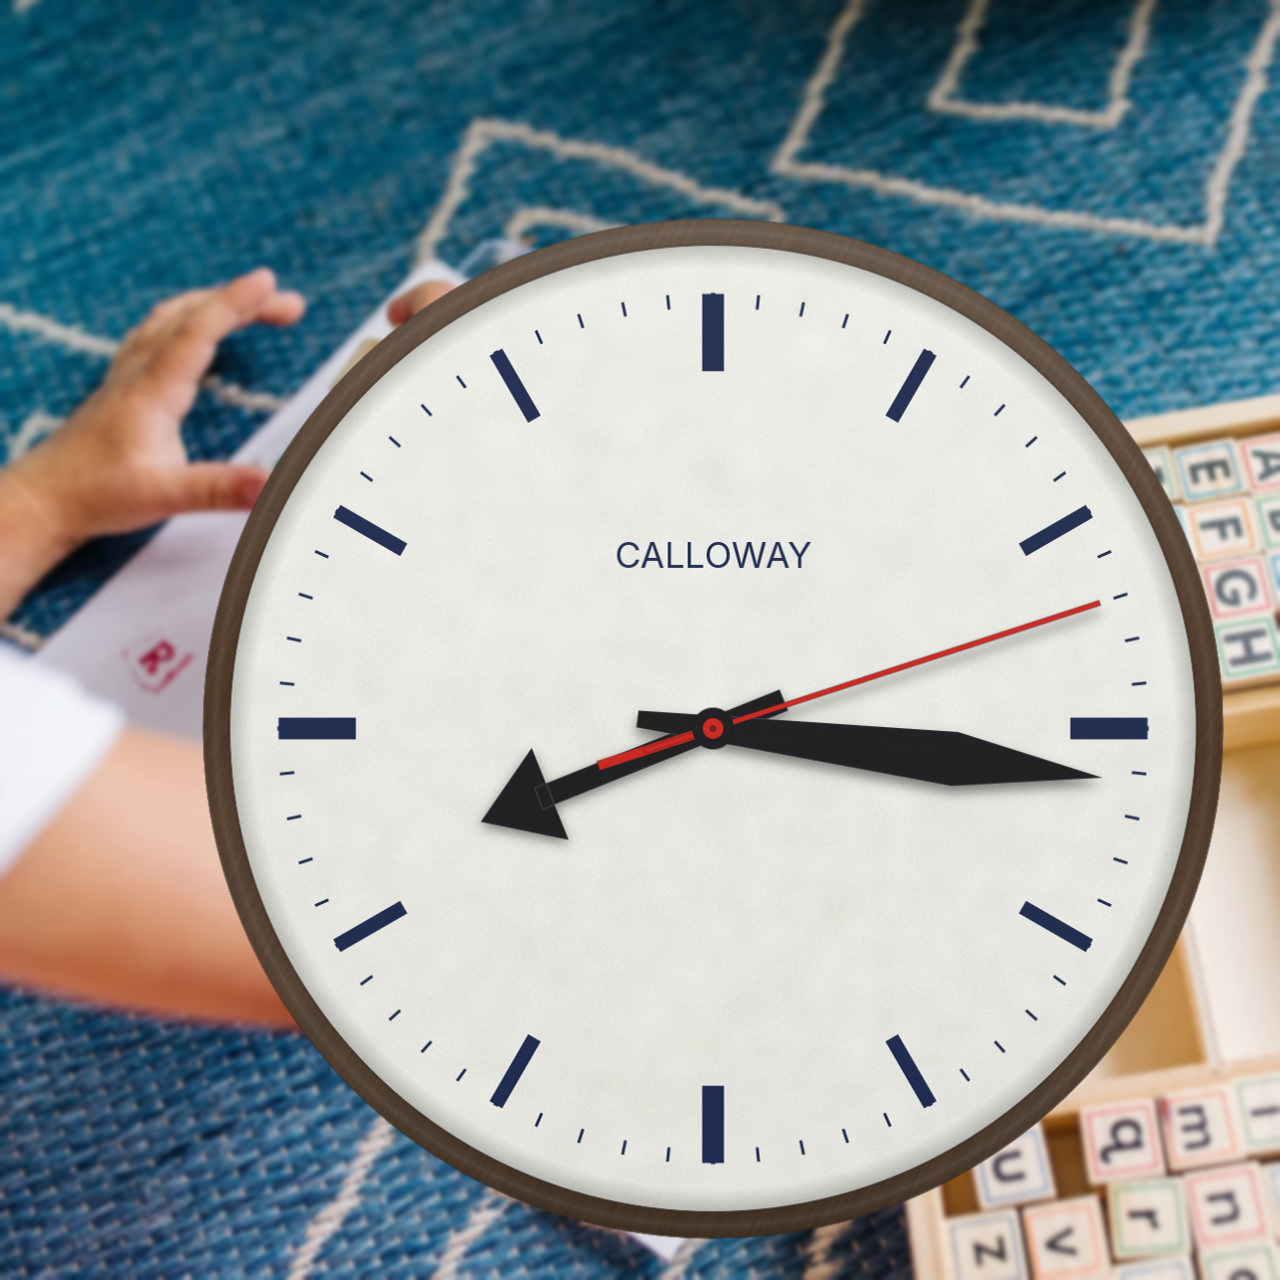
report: 8h16m12s
